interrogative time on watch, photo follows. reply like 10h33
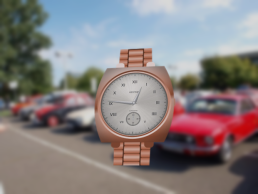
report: 12h46
